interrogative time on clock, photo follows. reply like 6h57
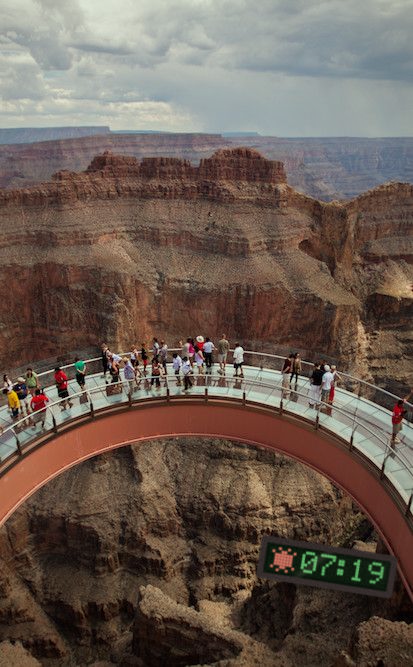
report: 7h19
